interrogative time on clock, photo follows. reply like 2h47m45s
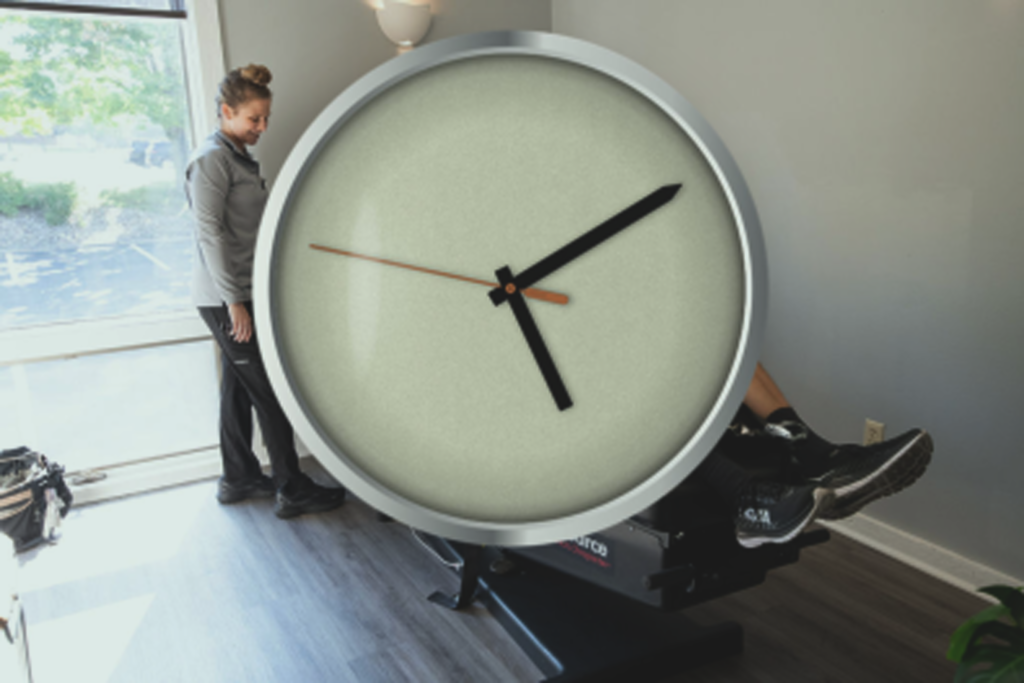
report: 5h09m47s
